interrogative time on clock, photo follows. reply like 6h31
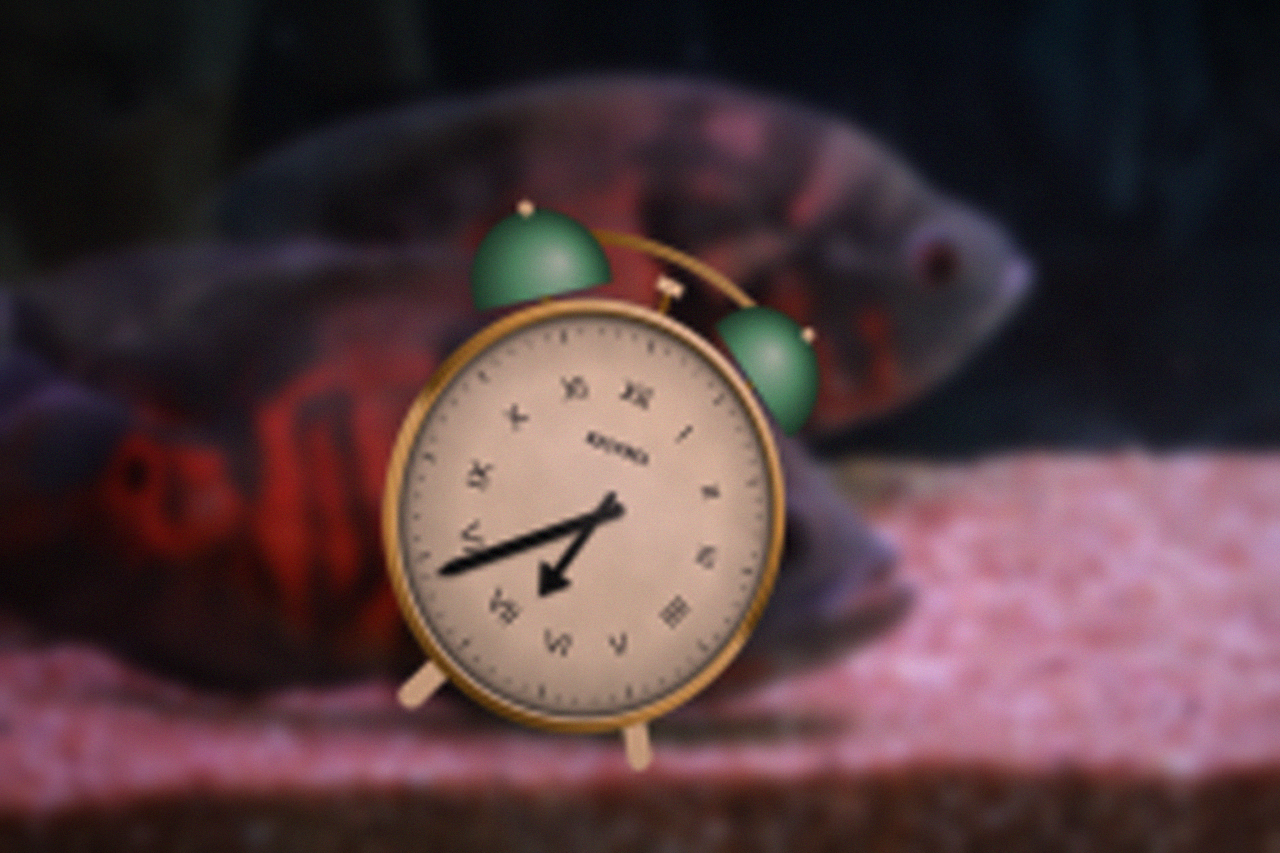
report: 6h39
